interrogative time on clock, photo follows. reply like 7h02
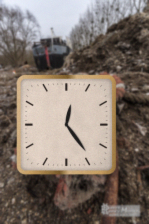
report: 12h24
